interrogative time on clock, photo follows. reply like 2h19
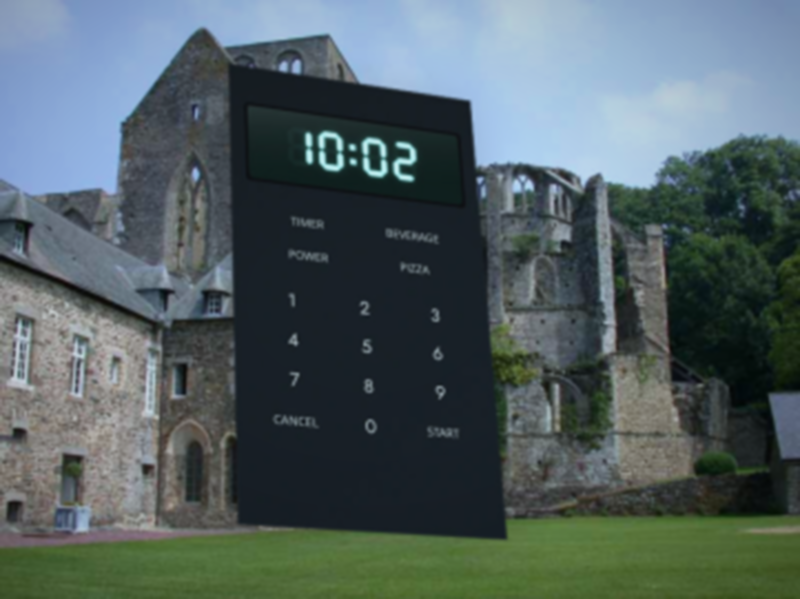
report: 10h02
